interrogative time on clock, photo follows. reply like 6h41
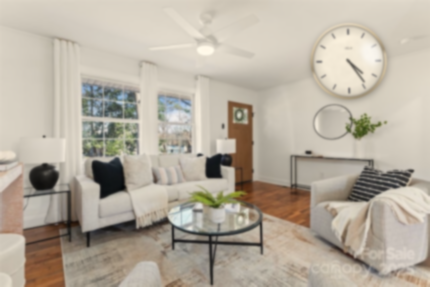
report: 4h24
